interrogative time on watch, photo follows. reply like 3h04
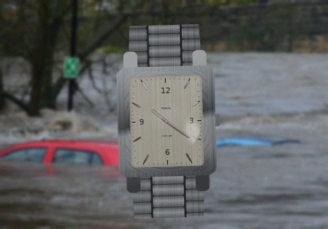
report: 10h21
